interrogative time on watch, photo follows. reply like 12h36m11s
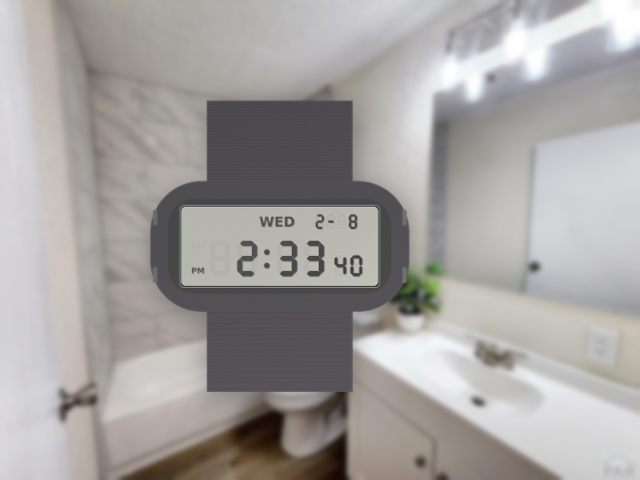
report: 2h33m40s
